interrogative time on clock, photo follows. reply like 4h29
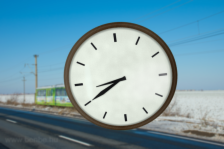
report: 8h40
